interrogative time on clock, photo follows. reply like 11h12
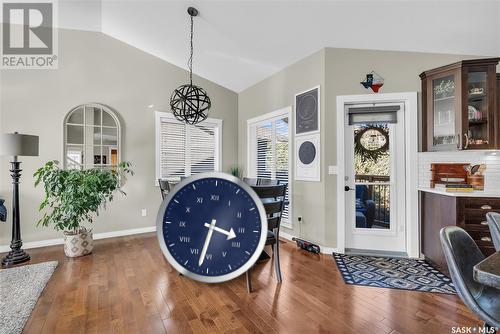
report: 3h32
